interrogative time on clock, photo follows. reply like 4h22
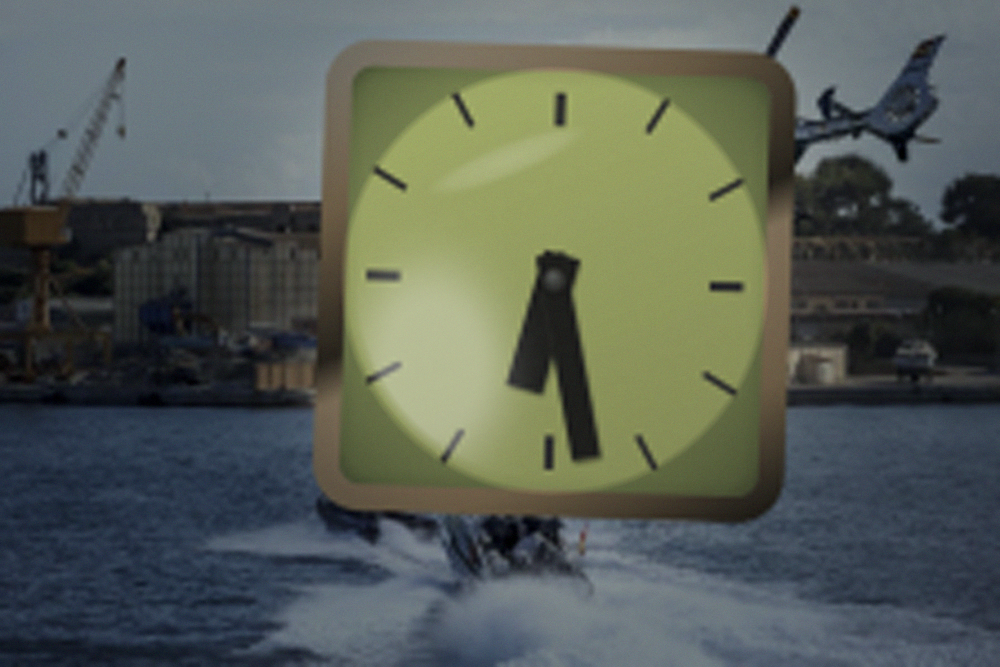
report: 6h28
